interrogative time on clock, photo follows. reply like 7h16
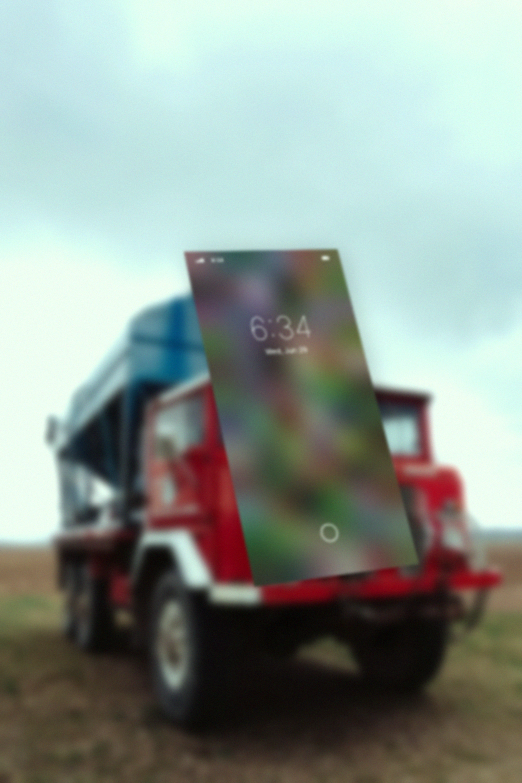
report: 6h34
